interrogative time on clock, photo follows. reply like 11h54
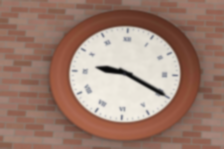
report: 9h20
